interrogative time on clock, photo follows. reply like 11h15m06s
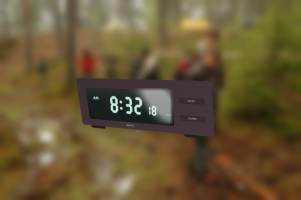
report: 8h32m18s
